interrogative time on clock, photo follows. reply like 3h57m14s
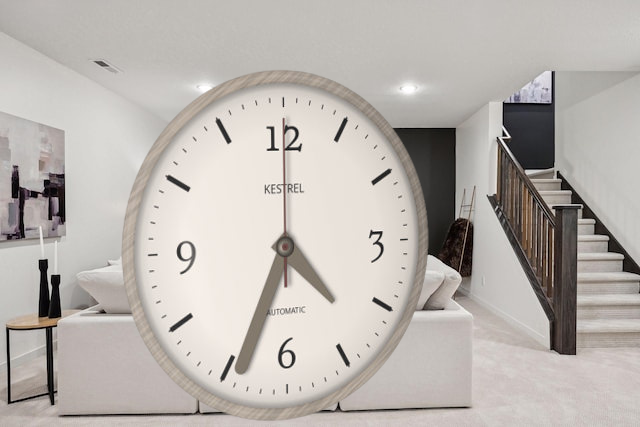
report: 4h34m00s
